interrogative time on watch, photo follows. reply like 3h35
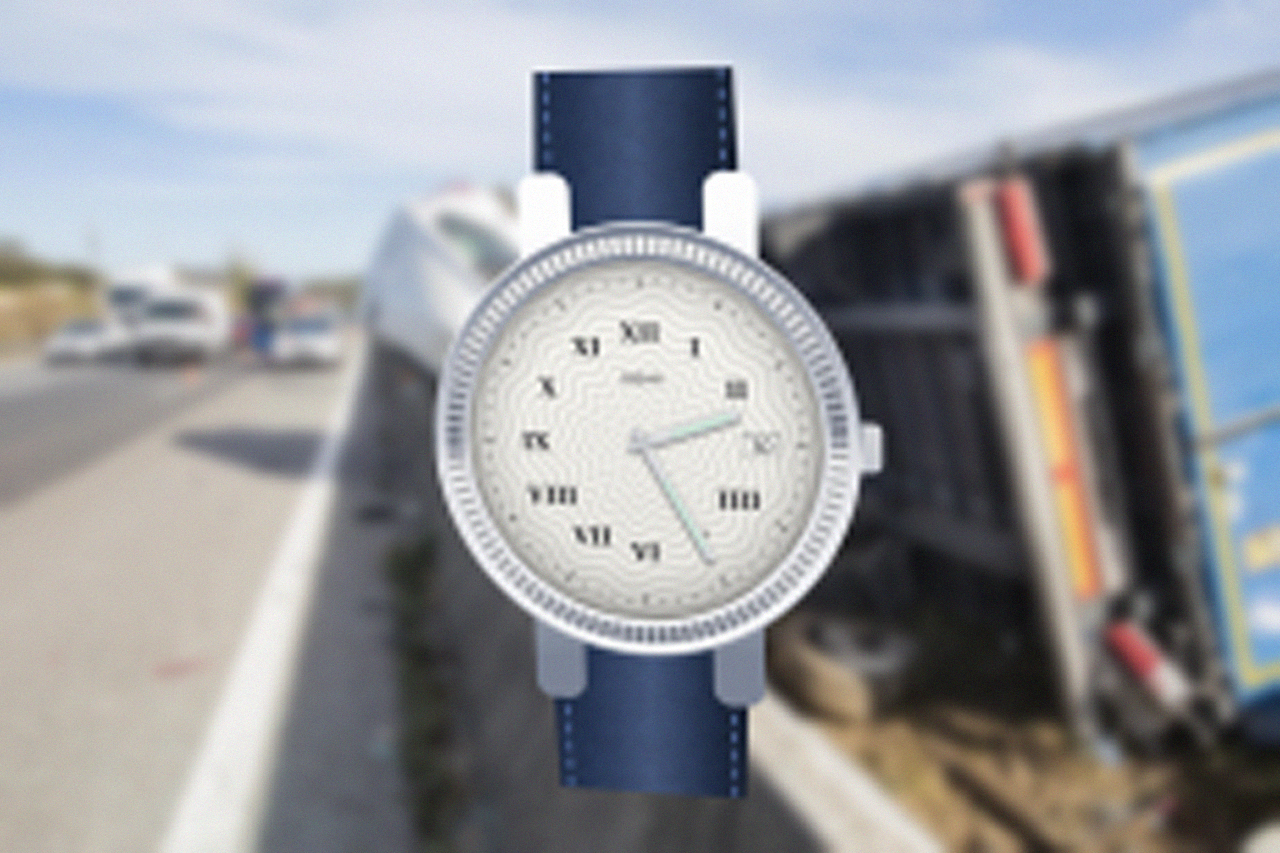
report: 2h25
